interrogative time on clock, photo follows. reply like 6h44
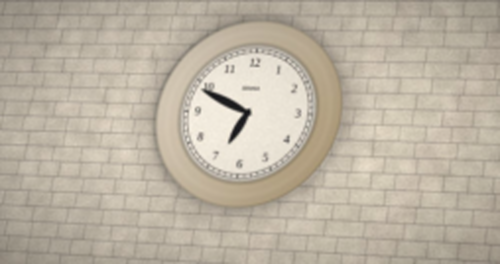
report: 6h49
